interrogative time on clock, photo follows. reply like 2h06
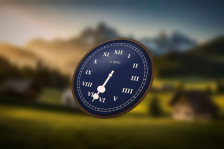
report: 6h33
